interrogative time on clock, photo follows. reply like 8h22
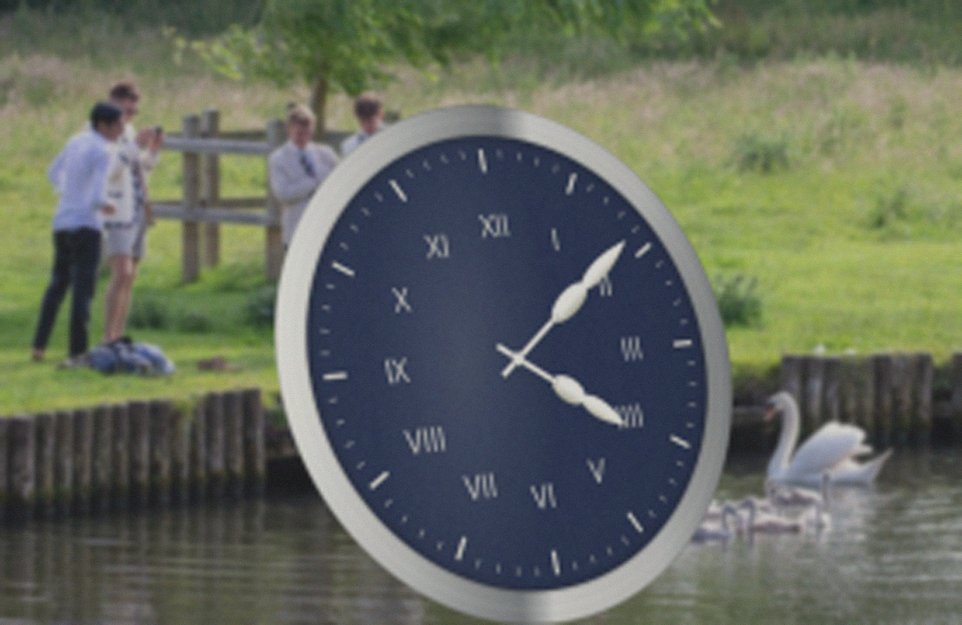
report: 4h09
